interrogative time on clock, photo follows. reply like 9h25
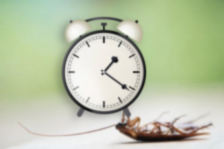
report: 1h21
